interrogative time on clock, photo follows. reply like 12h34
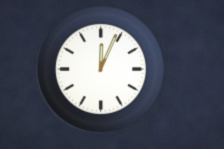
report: 12h04
